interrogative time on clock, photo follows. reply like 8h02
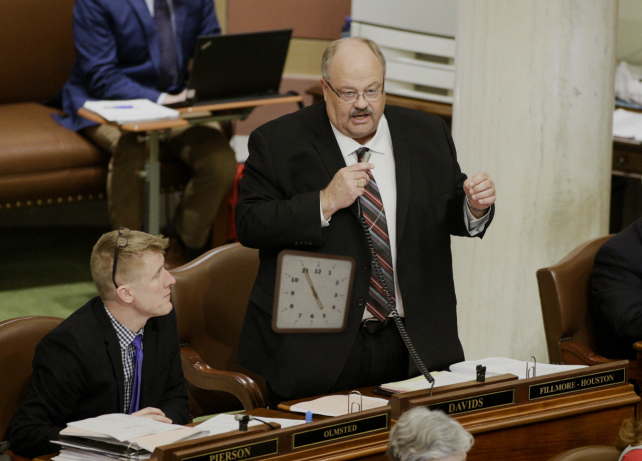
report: 4h55
